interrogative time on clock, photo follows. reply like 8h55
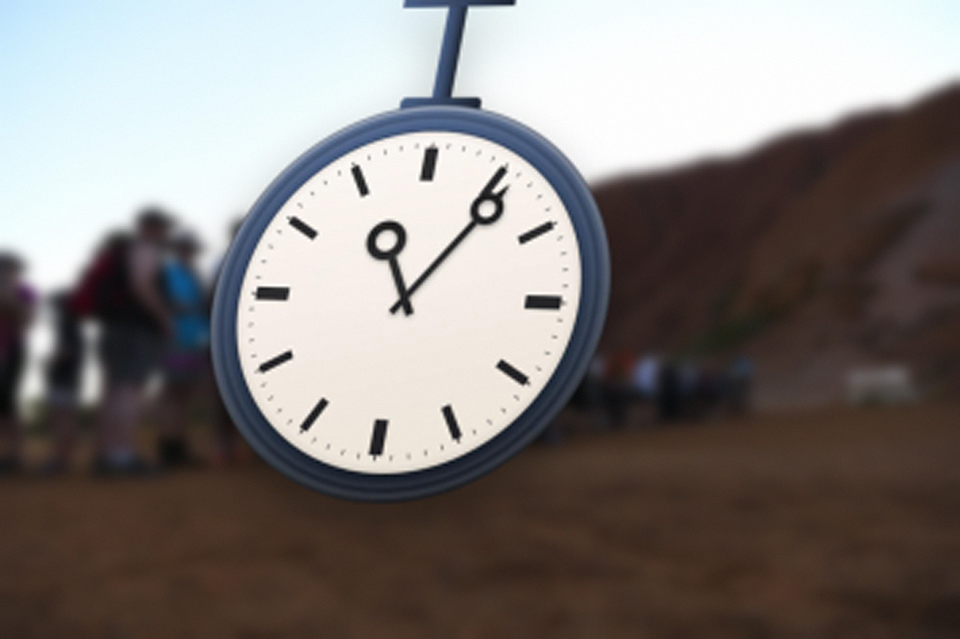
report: 11h06
